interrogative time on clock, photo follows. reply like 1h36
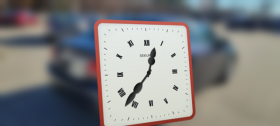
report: 12h37
